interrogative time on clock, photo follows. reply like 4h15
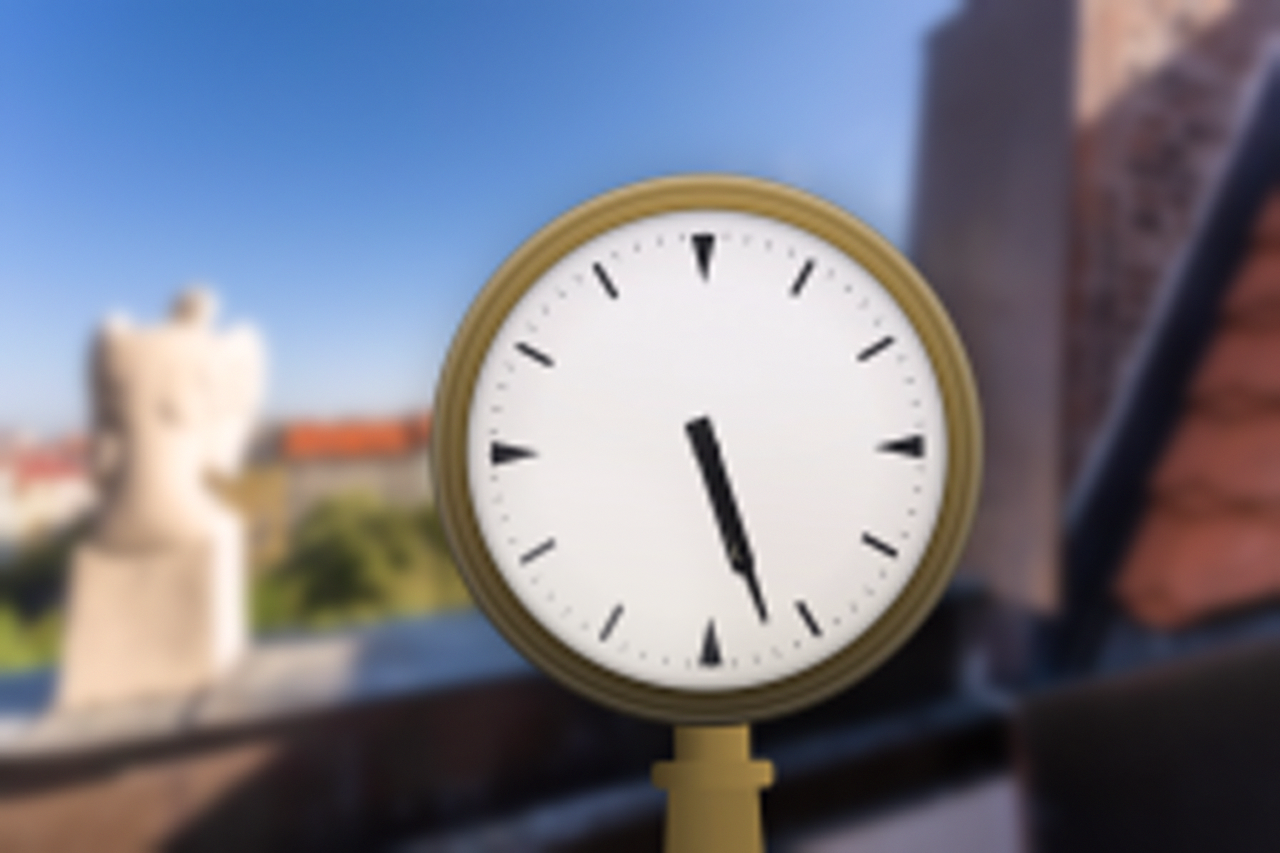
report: 5h27
